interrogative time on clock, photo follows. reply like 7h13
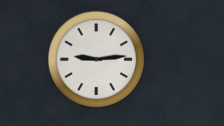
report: 9h14
